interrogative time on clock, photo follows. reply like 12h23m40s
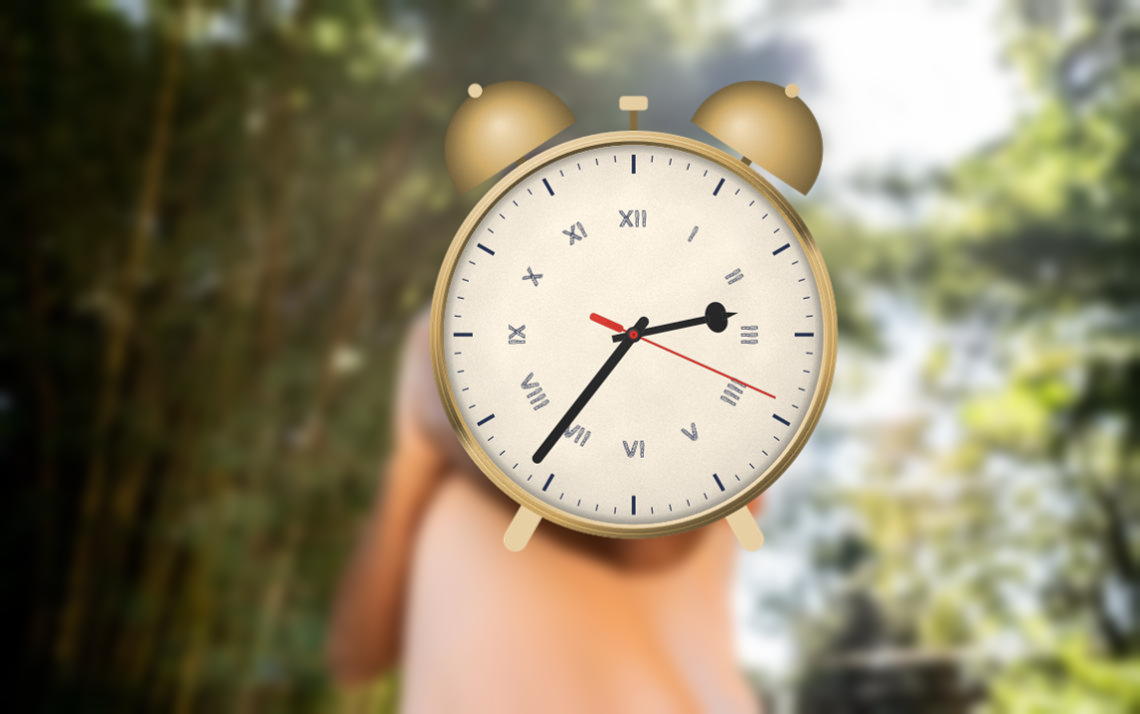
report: 2h36m19s
